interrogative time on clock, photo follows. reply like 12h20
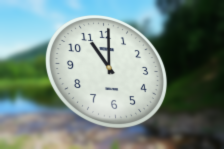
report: 11h01
